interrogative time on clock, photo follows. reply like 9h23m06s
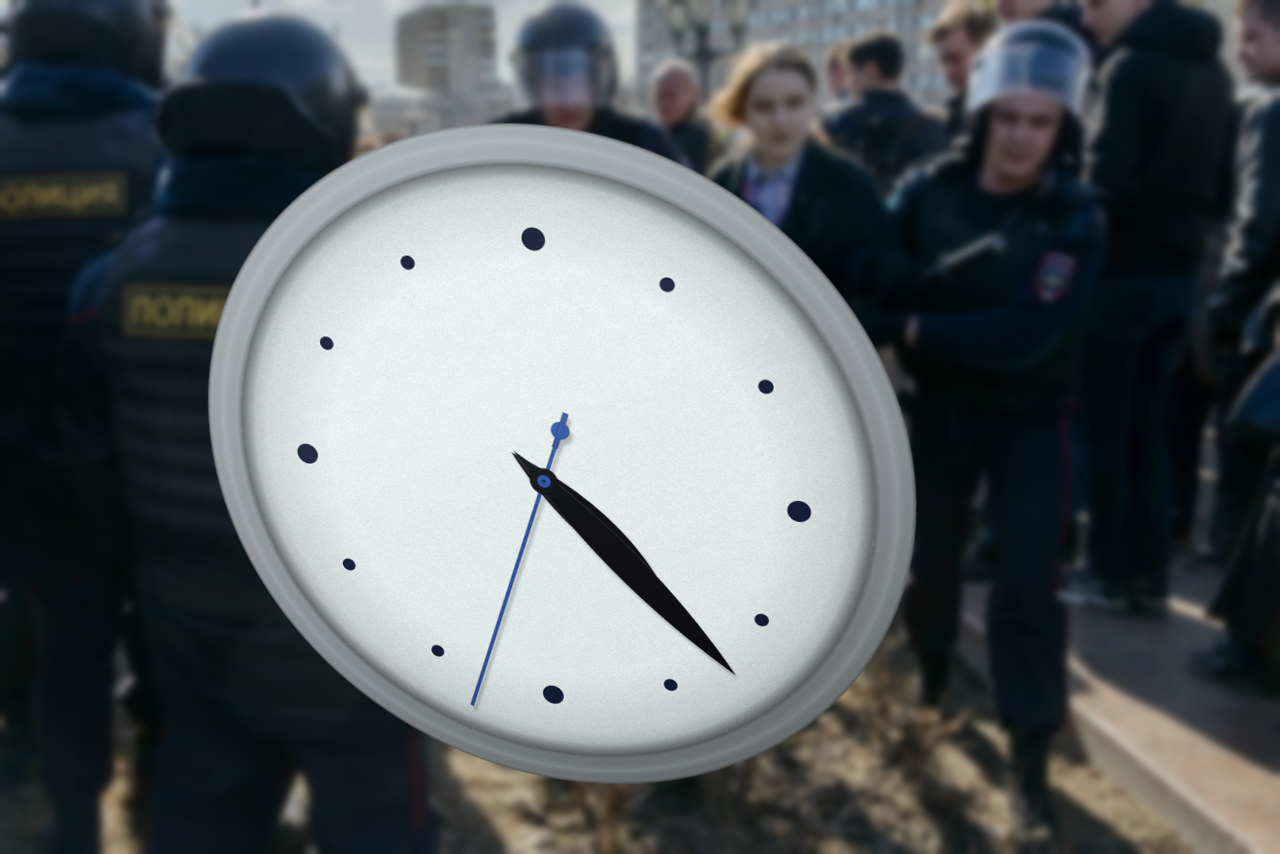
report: 4h22m33s
